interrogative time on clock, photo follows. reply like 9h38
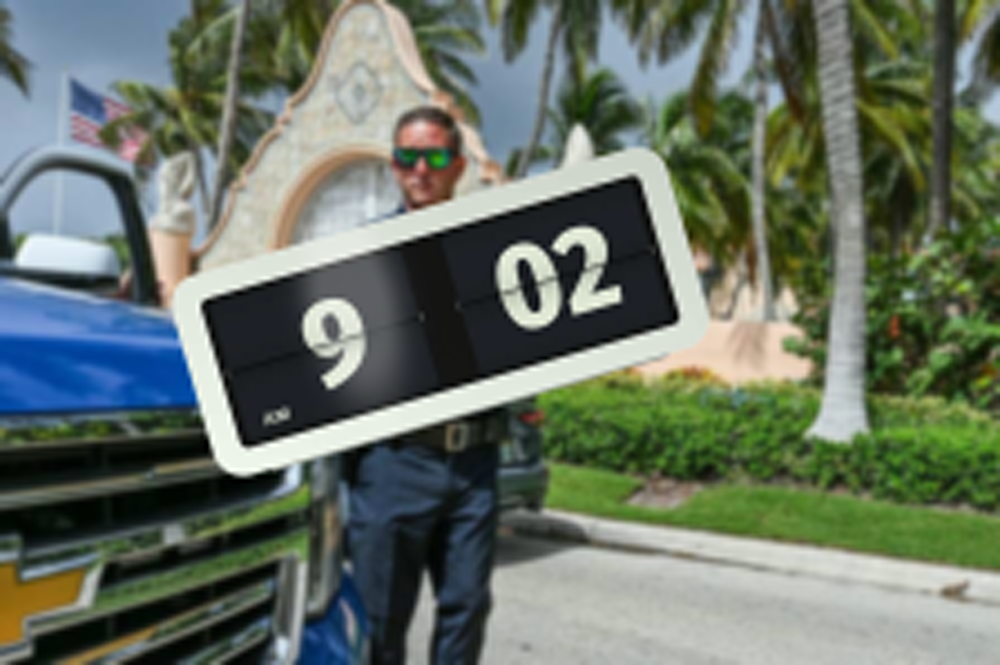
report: 9h02
